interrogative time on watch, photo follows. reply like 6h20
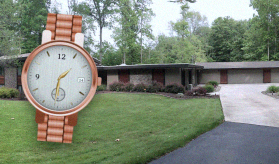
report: 1h31
